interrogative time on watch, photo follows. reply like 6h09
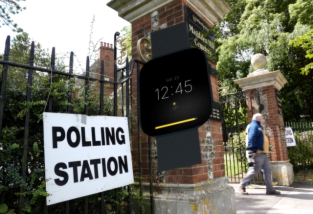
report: 12h45
